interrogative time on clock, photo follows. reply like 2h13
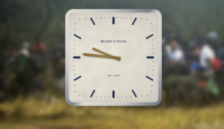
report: 9h46
